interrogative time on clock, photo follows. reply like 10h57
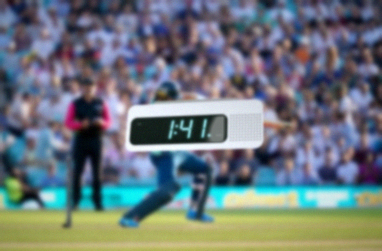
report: 1h41
